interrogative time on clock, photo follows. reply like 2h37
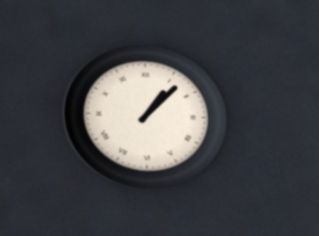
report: 1h07
